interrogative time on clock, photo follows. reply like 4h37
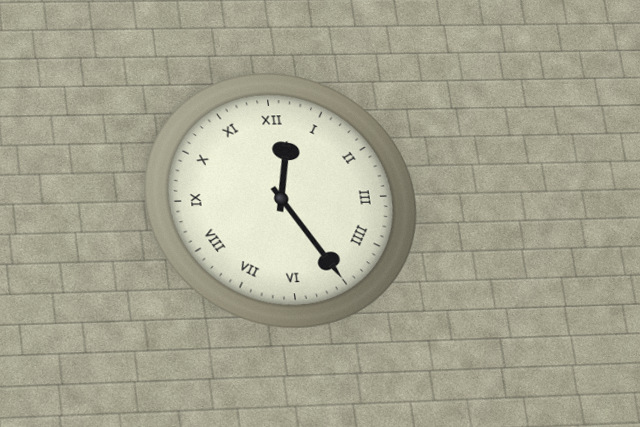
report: 12h25
